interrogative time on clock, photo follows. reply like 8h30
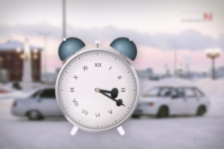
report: 3h20
